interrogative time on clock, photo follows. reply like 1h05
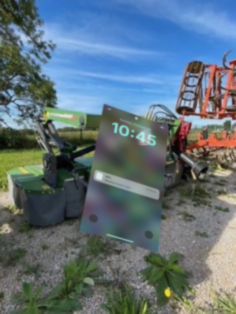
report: 10h45
